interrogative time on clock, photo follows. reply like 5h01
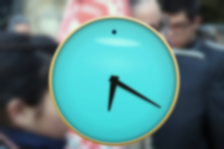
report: 6h20
